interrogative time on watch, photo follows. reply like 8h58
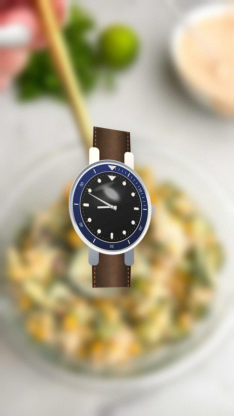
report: 8h49
